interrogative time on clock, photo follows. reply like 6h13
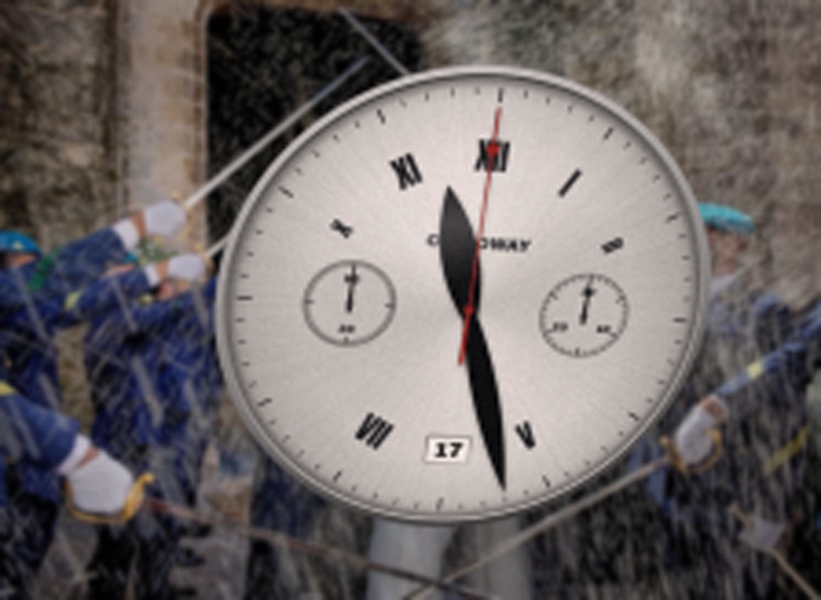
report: 11h27
